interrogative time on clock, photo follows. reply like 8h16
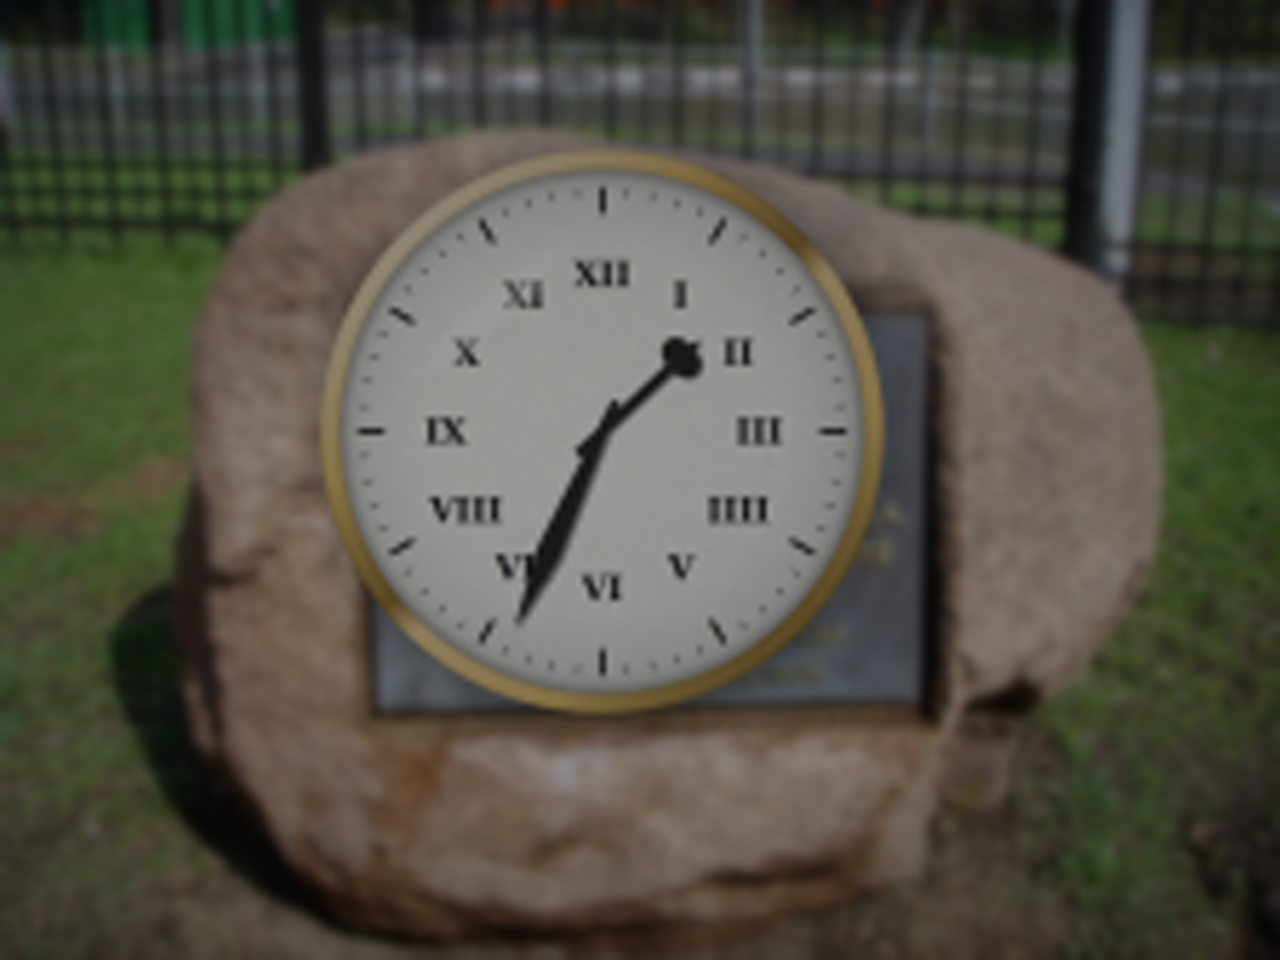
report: 1h34
